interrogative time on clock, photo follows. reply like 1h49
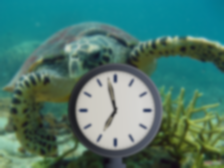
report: 6h58
